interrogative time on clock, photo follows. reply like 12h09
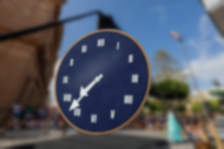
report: 7h37
